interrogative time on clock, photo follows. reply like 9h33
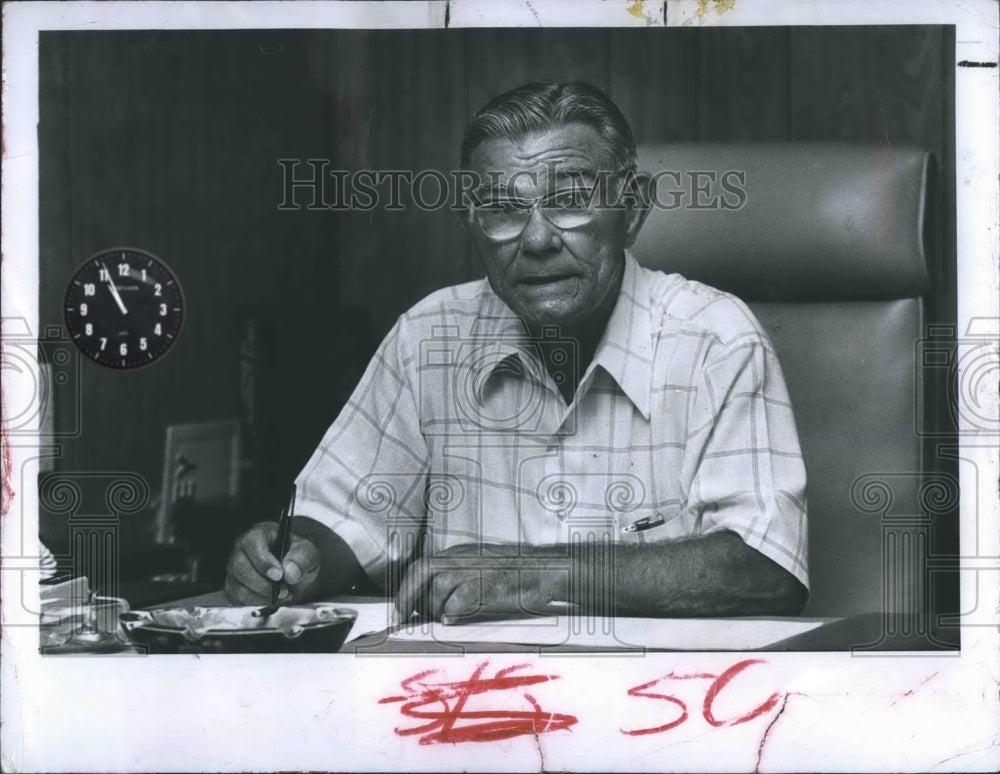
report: 10h56
